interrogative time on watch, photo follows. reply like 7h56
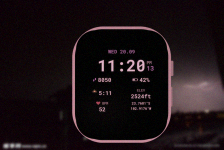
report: 11h20
